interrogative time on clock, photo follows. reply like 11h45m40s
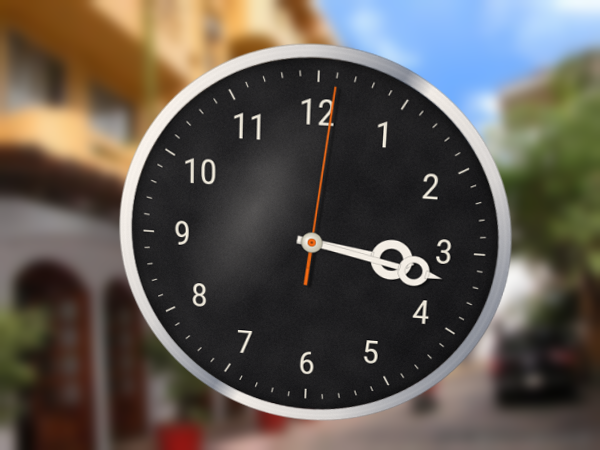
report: 3h17m01s
